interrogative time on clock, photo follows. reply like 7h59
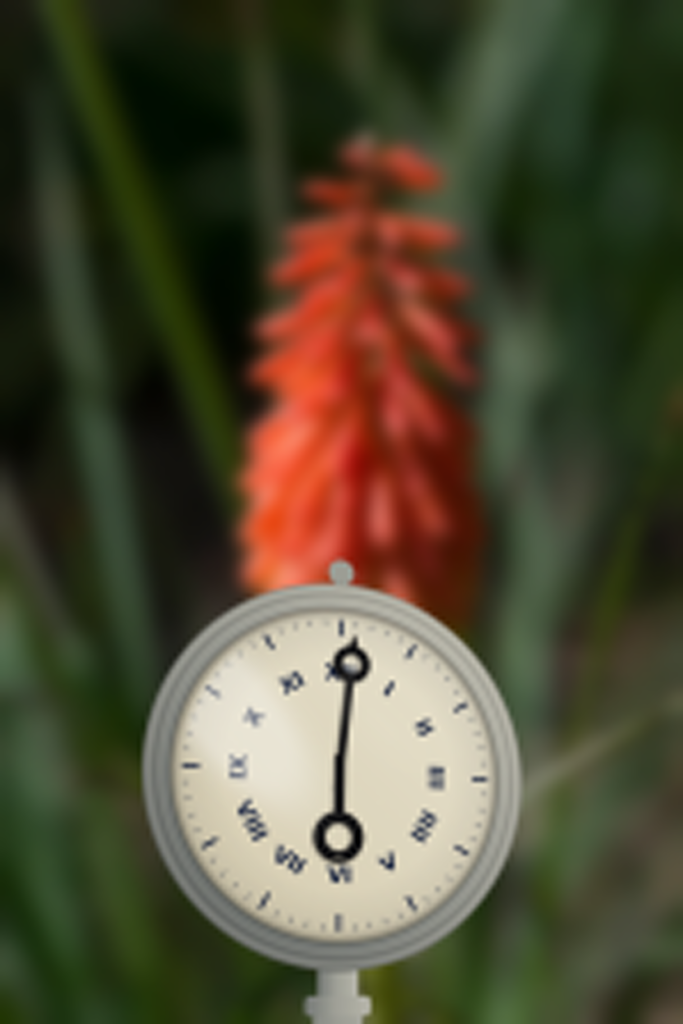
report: 6h01
